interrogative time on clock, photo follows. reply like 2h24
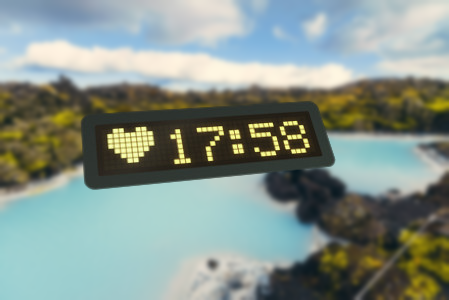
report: 17h58
